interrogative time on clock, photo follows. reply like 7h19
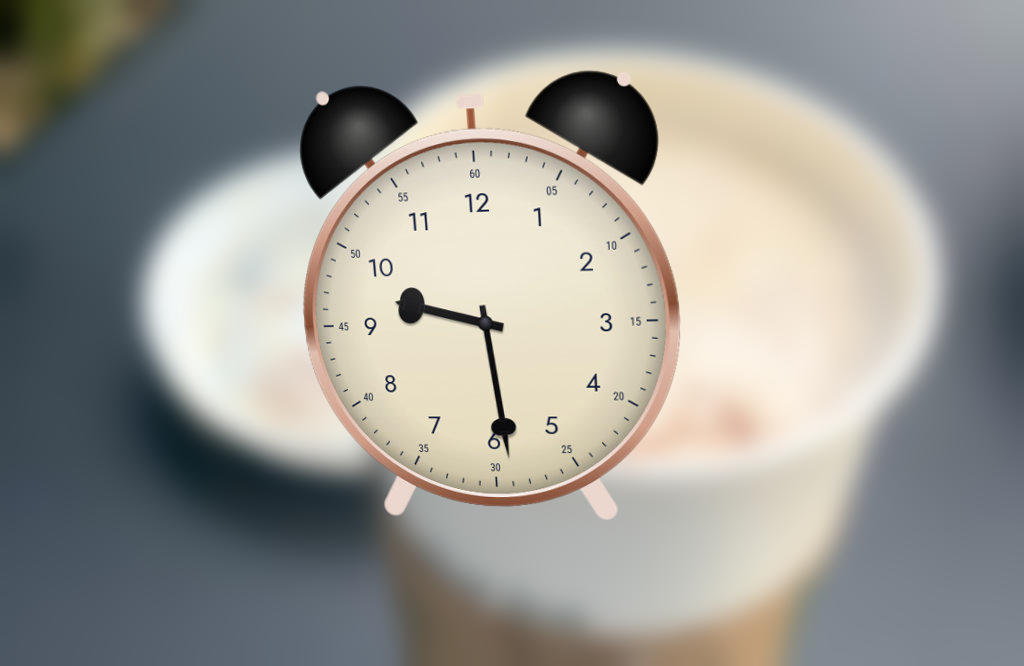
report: 9h29
